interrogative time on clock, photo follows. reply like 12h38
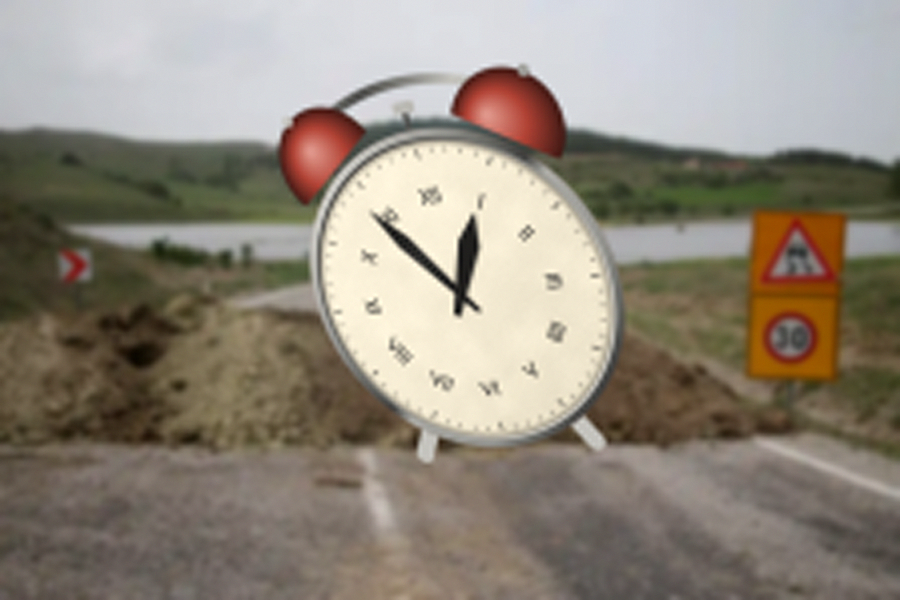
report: 12h54
